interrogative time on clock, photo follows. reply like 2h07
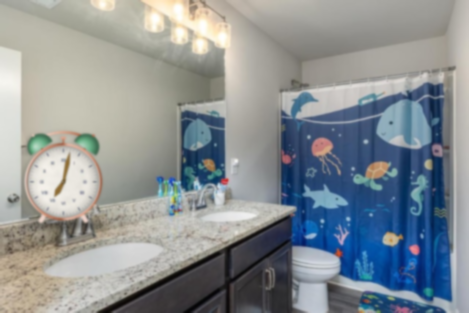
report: 7h02
